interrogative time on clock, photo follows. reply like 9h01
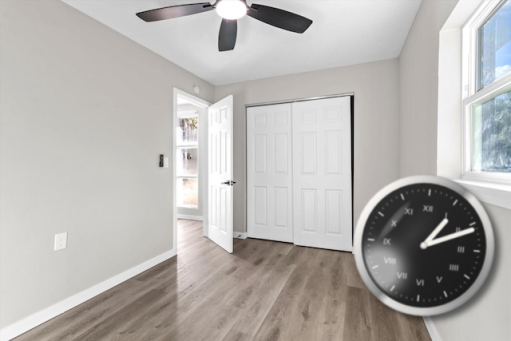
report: 1h11
